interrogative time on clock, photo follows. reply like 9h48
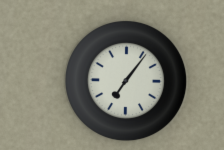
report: 7h06
